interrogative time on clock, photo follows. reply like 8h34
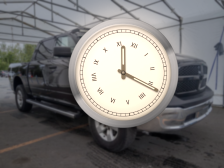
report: 11h16
